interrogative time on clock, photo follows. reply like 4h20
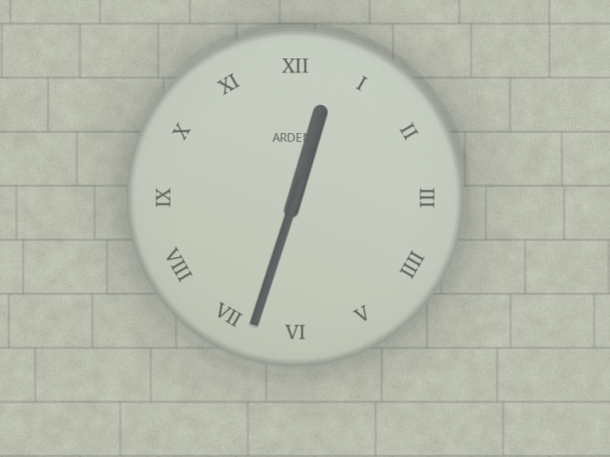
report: 12h33
